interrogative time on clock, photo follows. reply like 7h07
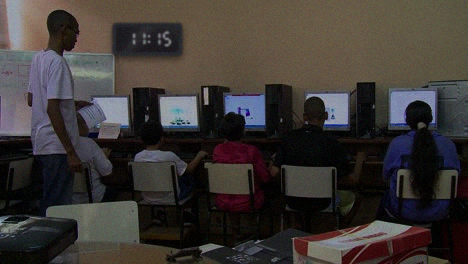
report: 11h15
